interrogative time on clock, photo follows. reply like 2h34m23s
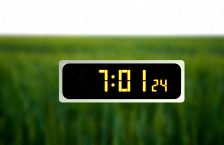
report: 7h01m24s
